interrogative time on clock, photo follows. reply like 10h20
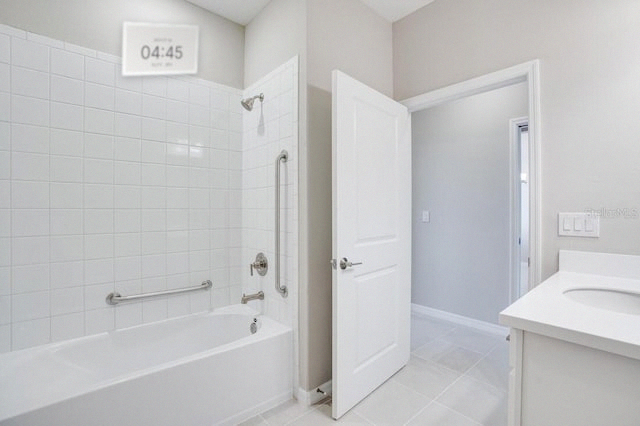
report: 4h45
